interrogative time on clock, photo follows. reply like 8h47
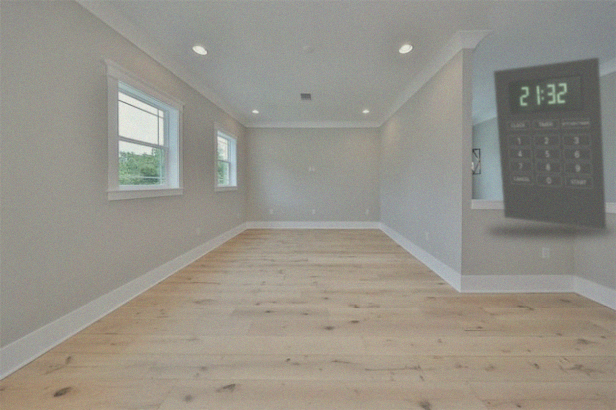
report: 21h32
